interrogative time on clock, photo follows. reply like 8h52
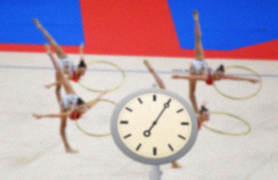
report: 7h05
